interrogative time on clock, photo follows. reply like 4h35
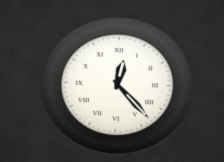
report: 12h23
